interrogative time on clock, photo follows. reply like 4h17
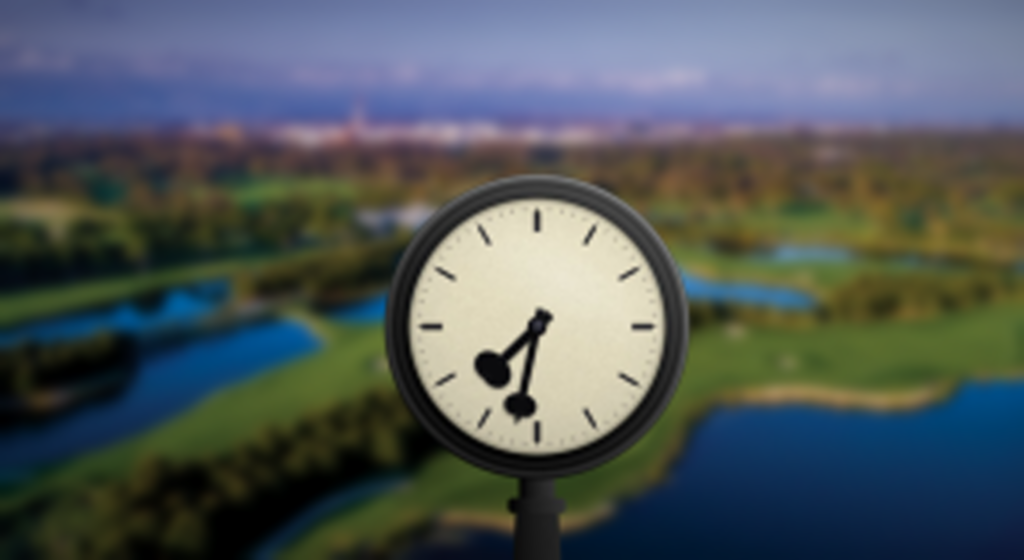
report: 7h32
